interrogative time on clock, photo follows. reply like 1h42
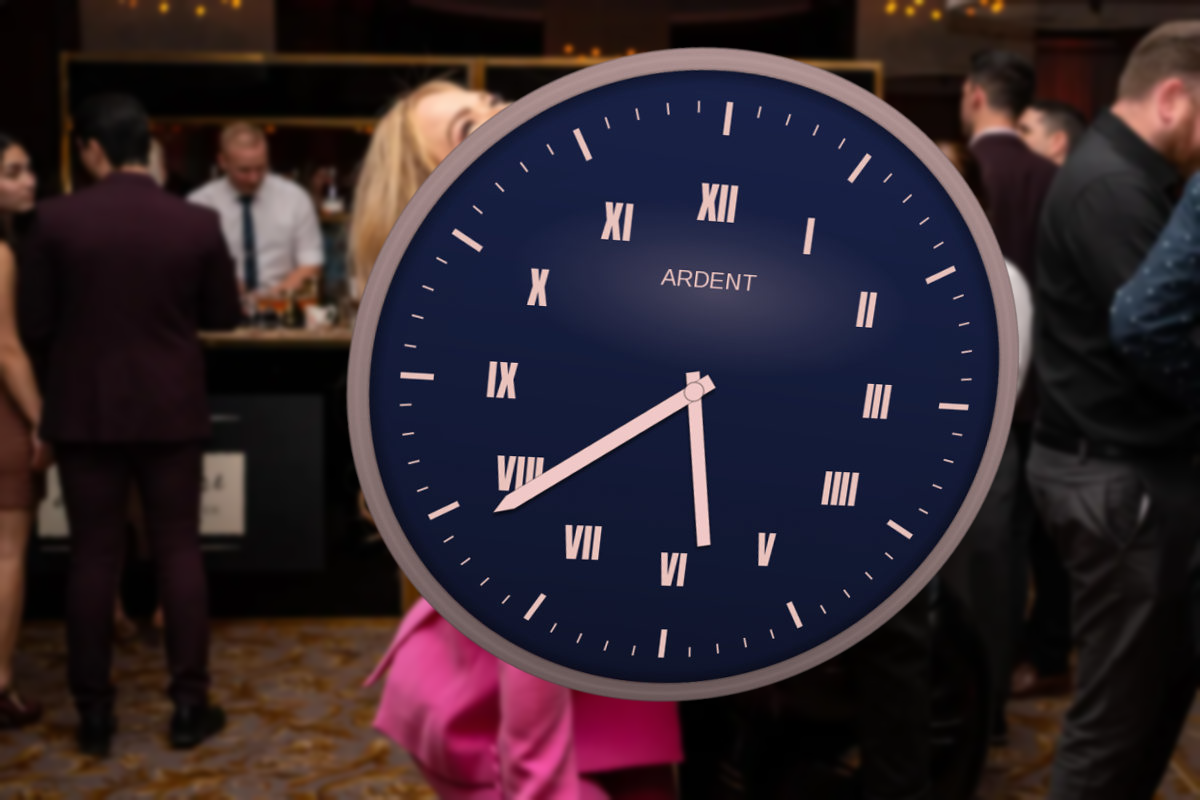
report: 5h39
